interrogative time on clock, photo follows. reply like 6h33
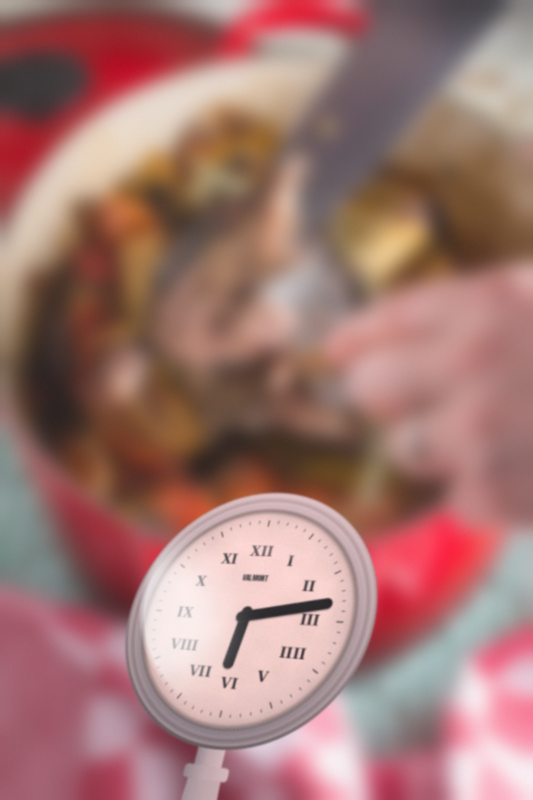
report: 6h13
